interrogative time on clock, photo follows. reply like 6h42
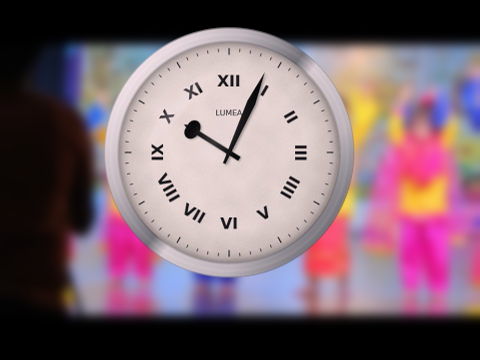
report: 10h04
